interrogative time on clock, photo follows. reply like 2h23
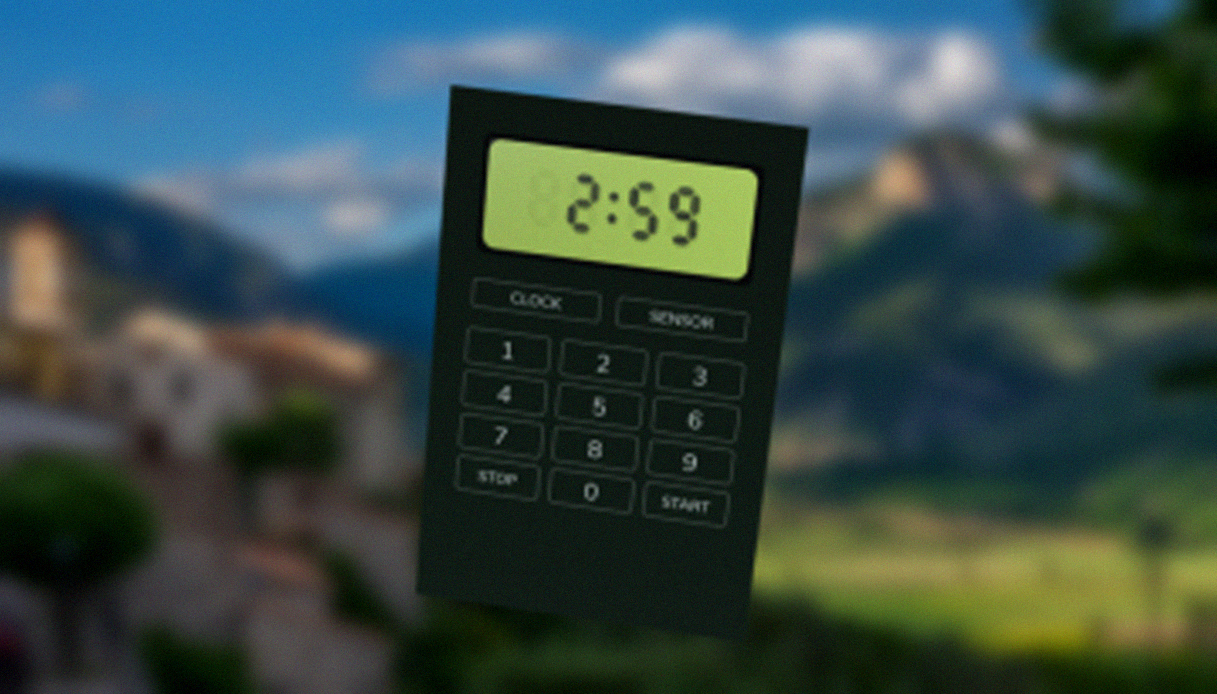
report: 2h59
